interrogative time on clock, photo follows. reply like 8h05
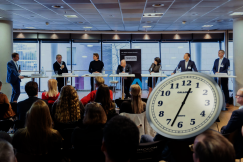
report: 12h33
